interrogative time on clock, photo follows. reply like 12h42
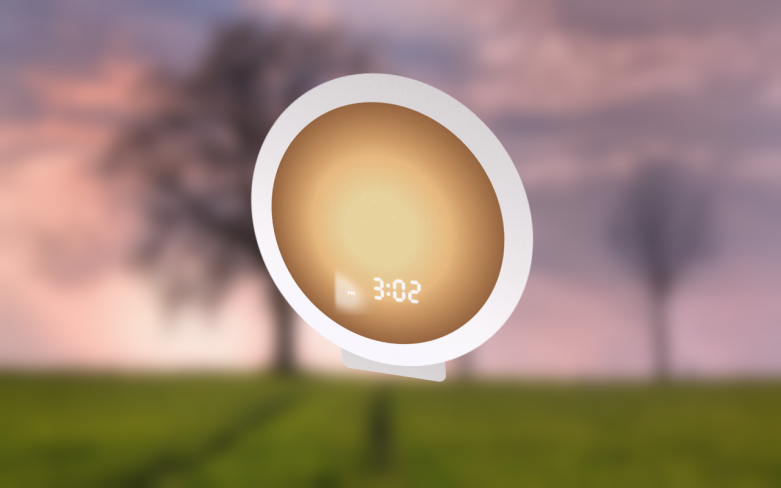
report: 3h02
